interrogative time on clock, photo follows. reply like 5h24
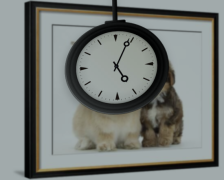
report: 5h04
